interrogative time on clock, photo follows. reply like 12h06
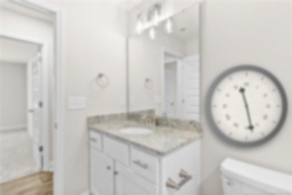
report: 11h28
